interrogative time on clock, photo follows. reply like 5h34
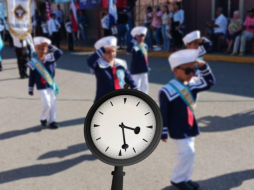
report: 3h28
